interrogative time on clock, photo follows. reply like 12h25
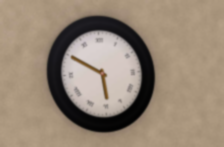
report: 5h50
